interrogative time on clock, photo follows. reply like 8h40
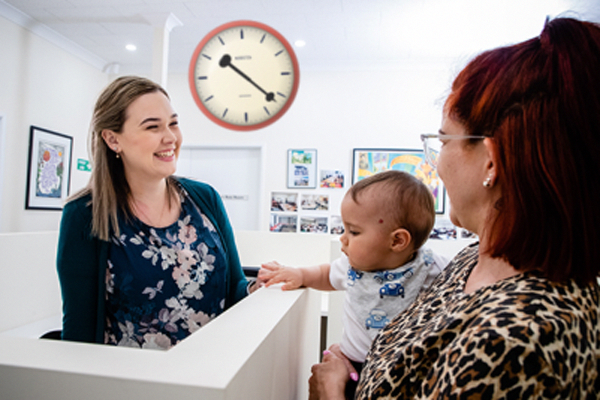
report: 10h22
